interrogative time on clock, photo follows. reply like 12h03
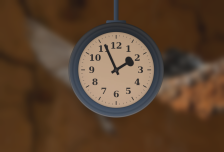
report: 1h56
